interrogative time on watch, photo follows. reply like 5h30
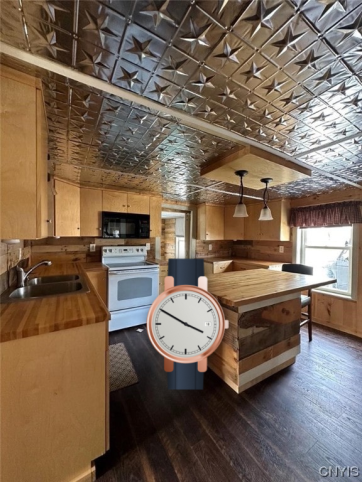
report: 3h50
